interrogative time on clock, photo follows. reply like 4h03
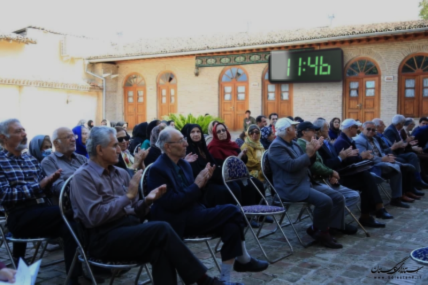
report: 11h46
